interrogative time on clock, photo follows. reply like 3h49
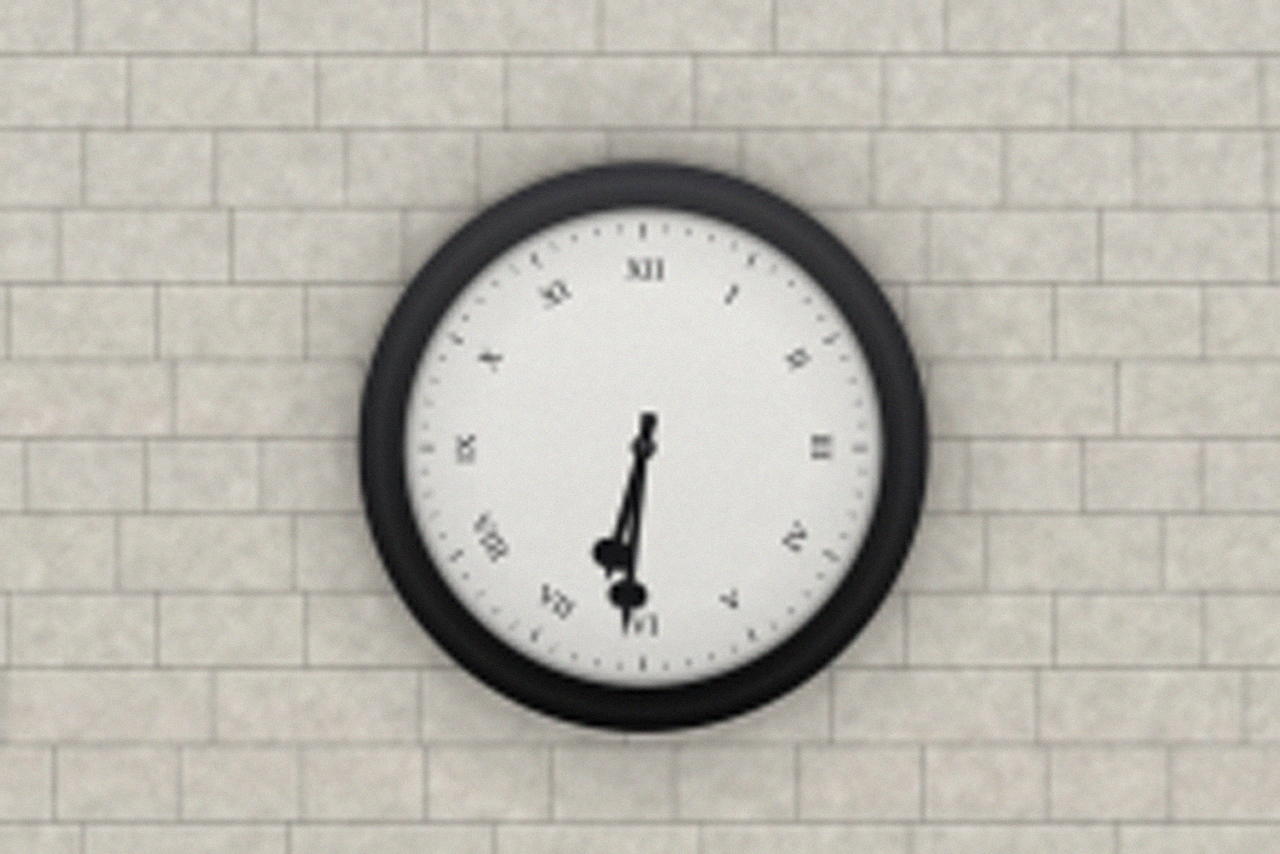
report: 6h31
